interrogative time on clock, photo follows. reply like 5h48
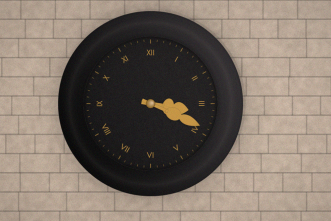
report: 3h19
